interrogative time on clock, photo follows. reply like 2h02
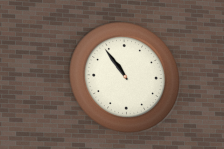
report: 10h54
